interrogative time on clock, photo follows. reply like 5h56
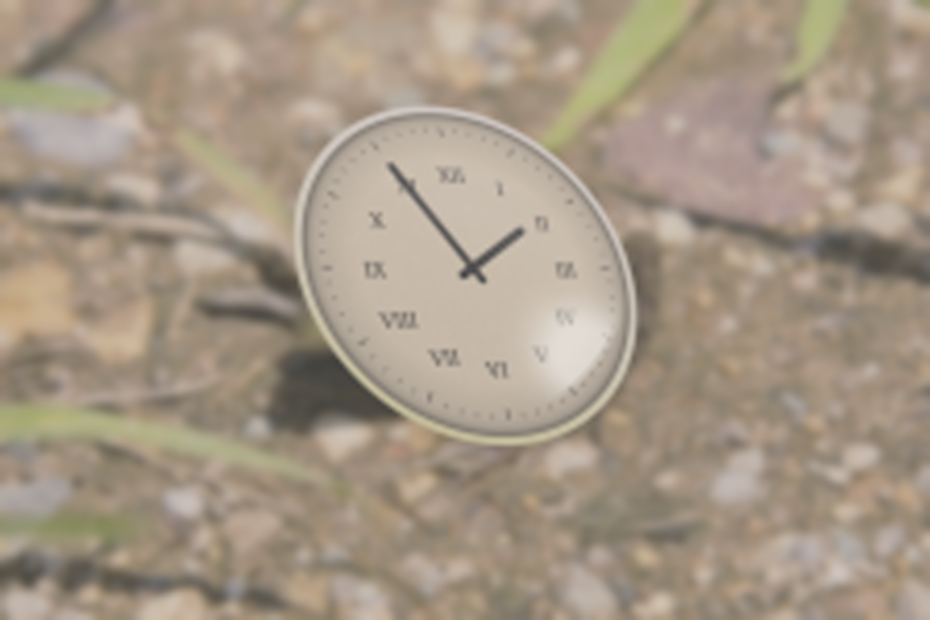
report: 1h55
